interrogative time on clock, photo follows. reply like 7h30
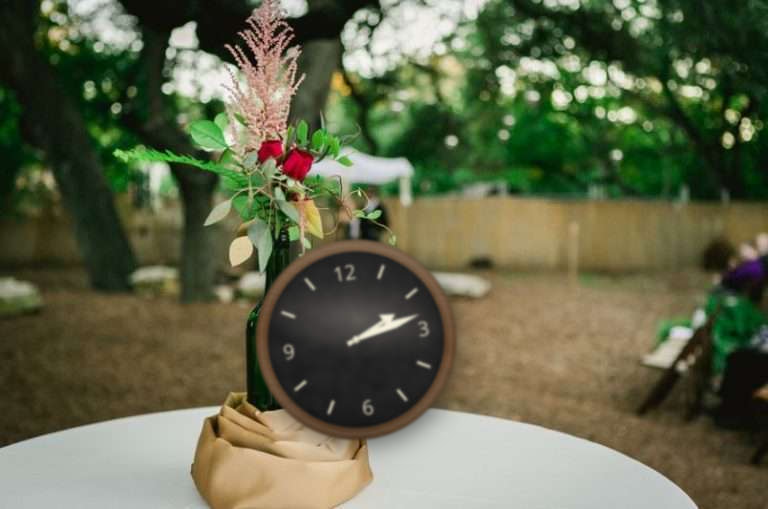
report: 2h13
